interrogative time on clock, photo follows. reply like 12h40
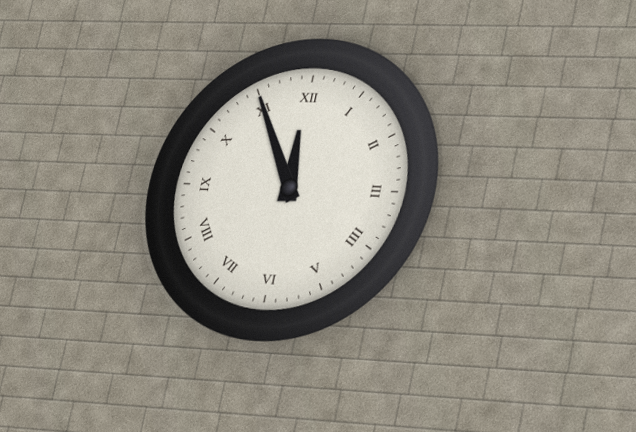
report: 11h55
